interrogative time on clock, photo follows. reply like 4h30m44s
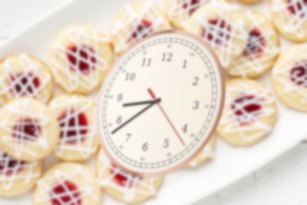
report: 8h38m22s
